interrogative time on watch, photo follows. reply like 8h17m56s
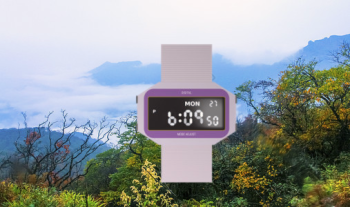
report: 6h09m50s
